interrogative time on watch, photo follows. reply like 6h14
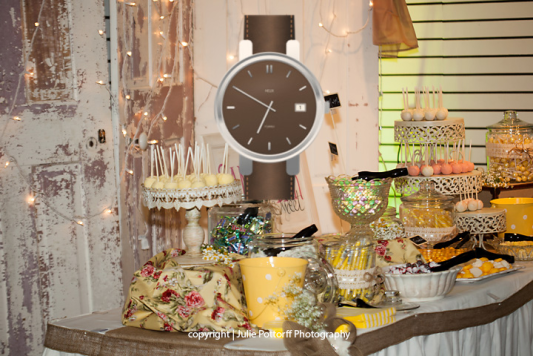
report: 6h50
